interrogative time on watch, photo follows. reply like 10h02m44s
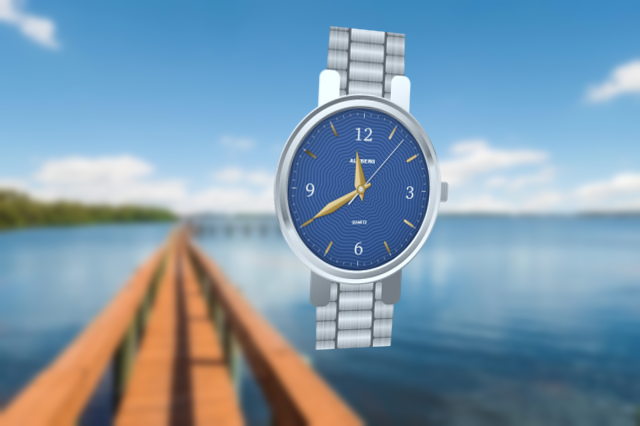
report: 11h40m07s
